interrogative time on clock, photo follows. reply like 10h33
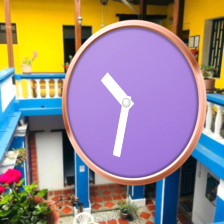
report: 10h32
